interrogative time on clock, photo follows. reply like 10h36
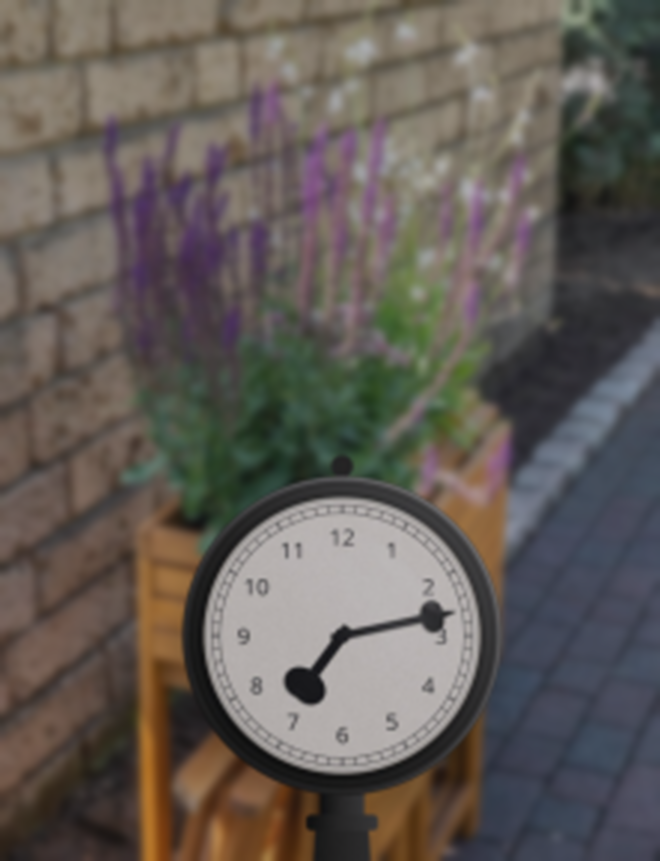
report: 7h13
